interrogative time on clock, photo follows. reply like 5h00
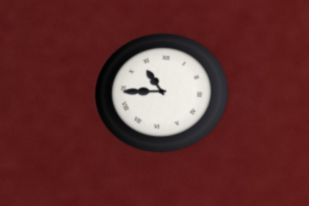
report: 10h44
